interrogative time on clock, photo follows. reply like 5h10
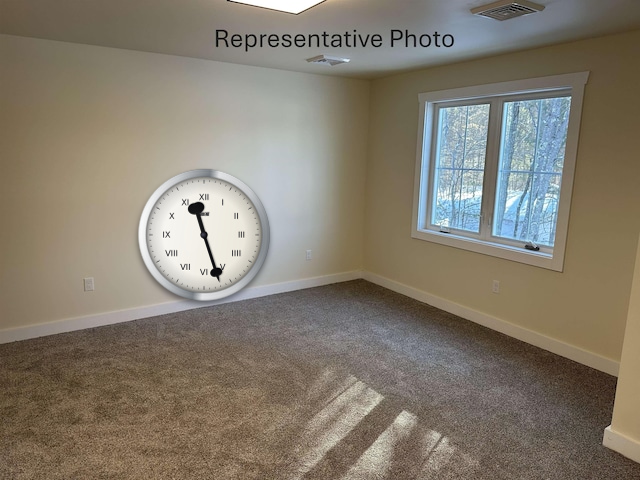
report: 11h27
